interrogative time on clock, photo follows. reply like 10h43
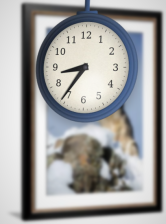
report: 8h36
